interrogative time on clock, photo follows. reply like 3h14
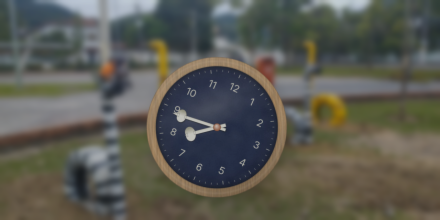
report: 7h44
